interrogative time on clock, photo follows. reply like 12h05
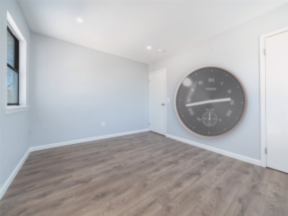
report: 2h43
